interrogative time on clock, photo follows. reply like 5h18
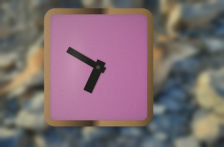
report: 6h50
